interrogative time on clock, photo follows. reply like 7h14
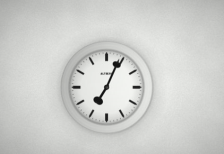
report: 7h04
